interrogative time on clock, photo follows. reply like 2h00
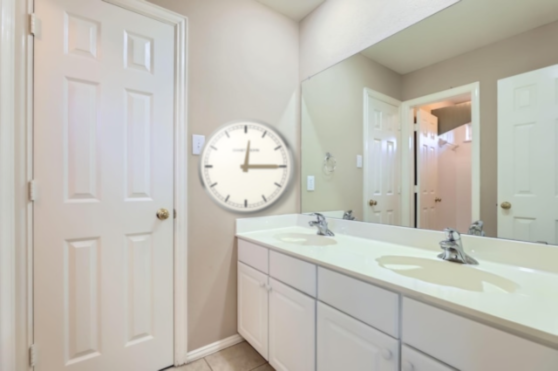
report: 12h15
